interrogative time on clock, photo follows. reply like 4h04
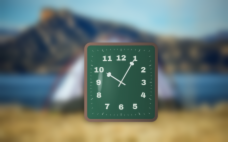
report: 10h05
